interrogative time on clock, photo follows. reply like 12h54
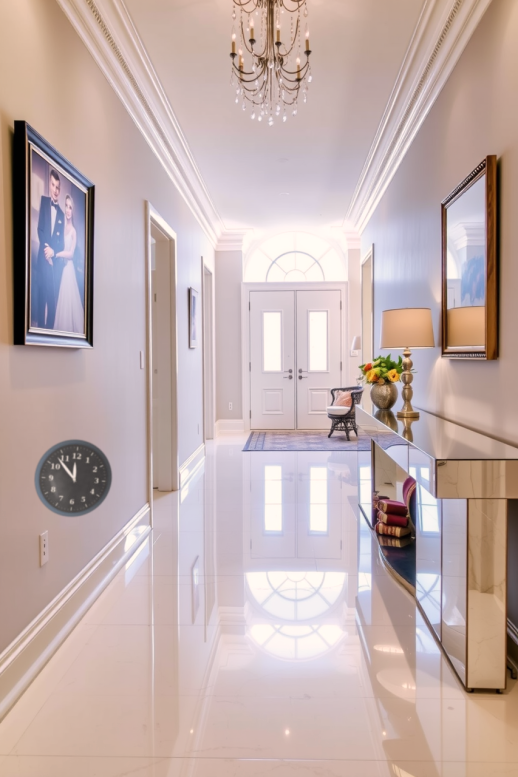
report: 11h53
